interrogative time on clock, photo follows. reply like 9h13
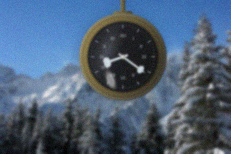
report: 8h21
